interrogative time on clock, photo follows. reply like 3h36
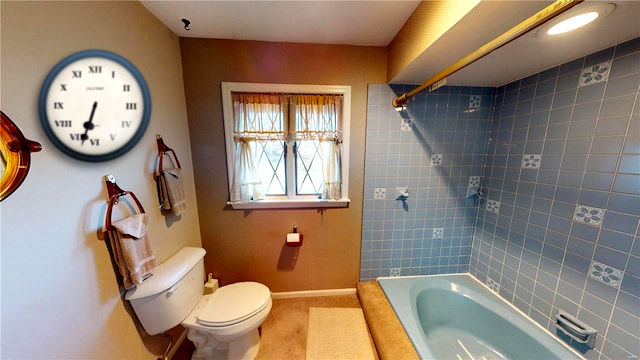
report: 6h33
